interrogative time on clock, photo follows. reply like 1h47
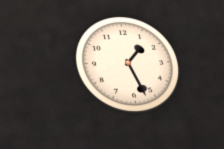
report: 1h27
